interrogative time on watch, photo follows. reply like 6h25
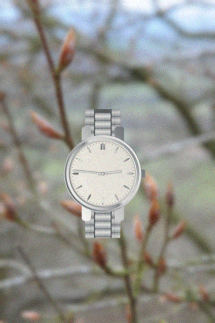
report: 2h46
